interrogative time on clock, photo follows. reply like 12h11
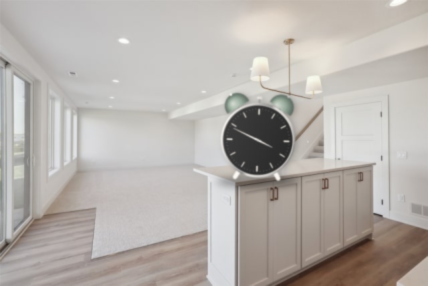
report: 3h49
